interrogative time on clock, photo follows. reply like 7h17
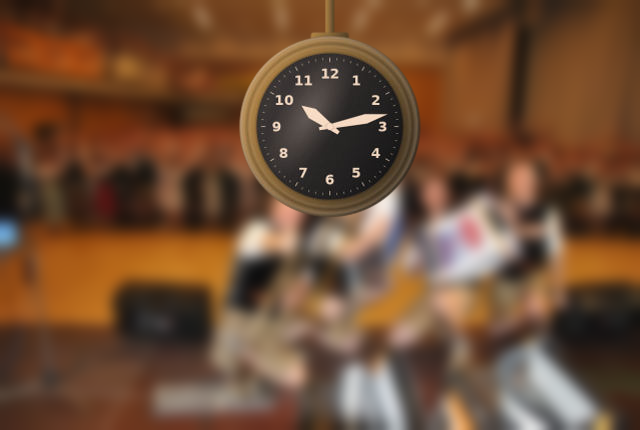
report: 10h13
